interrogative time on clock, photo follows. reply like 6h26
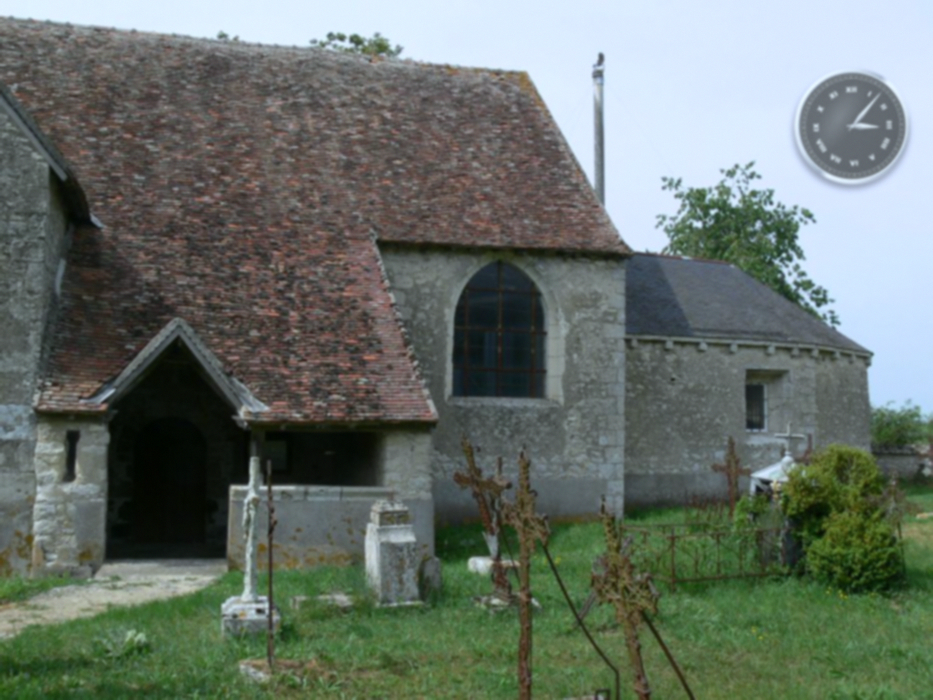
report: 3h07
